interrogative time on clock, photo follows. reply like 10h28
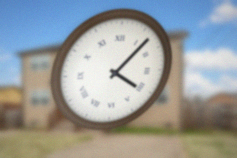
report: 4h07
